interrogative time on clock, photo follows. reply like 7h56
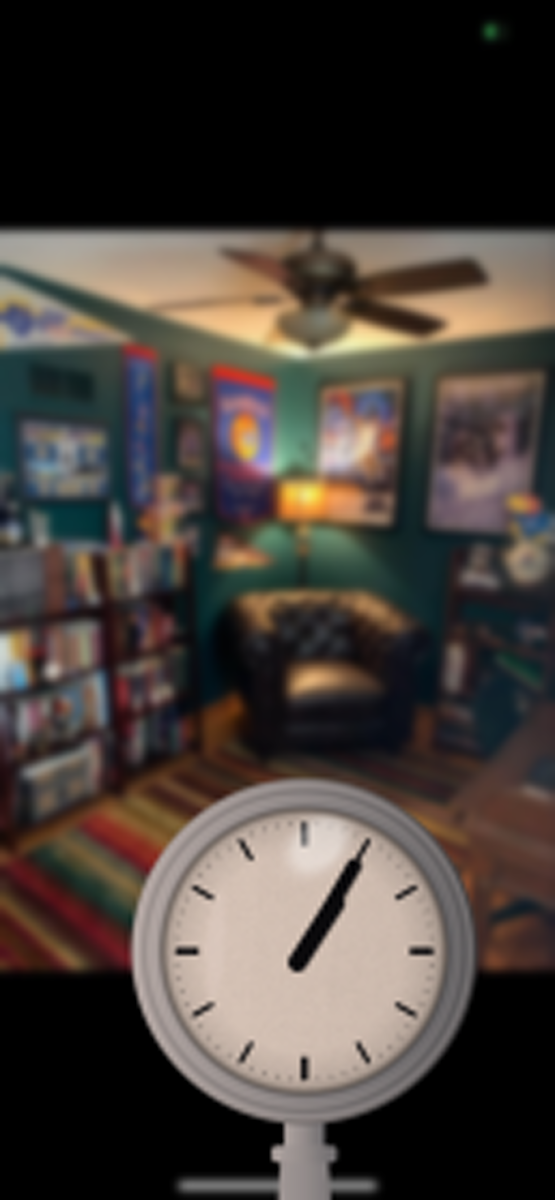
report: 1h05
